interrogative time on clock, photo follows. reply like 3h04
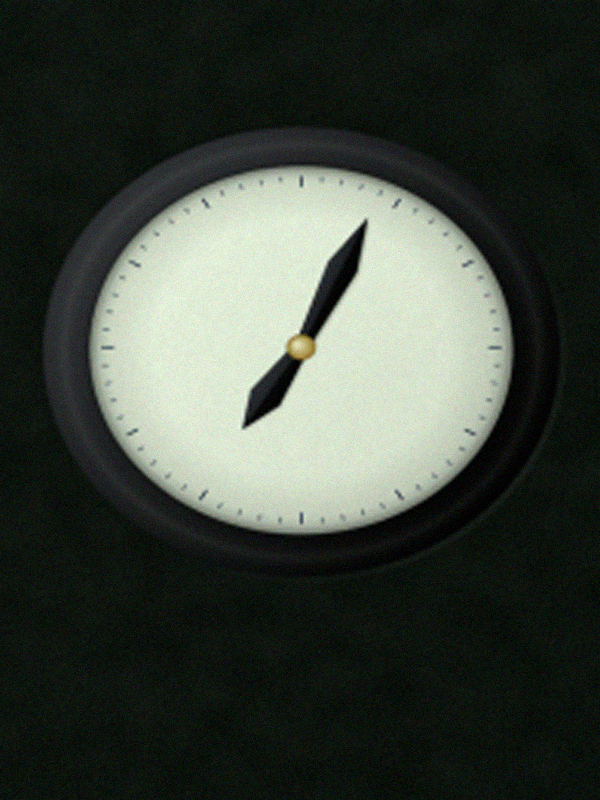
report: 7h04
